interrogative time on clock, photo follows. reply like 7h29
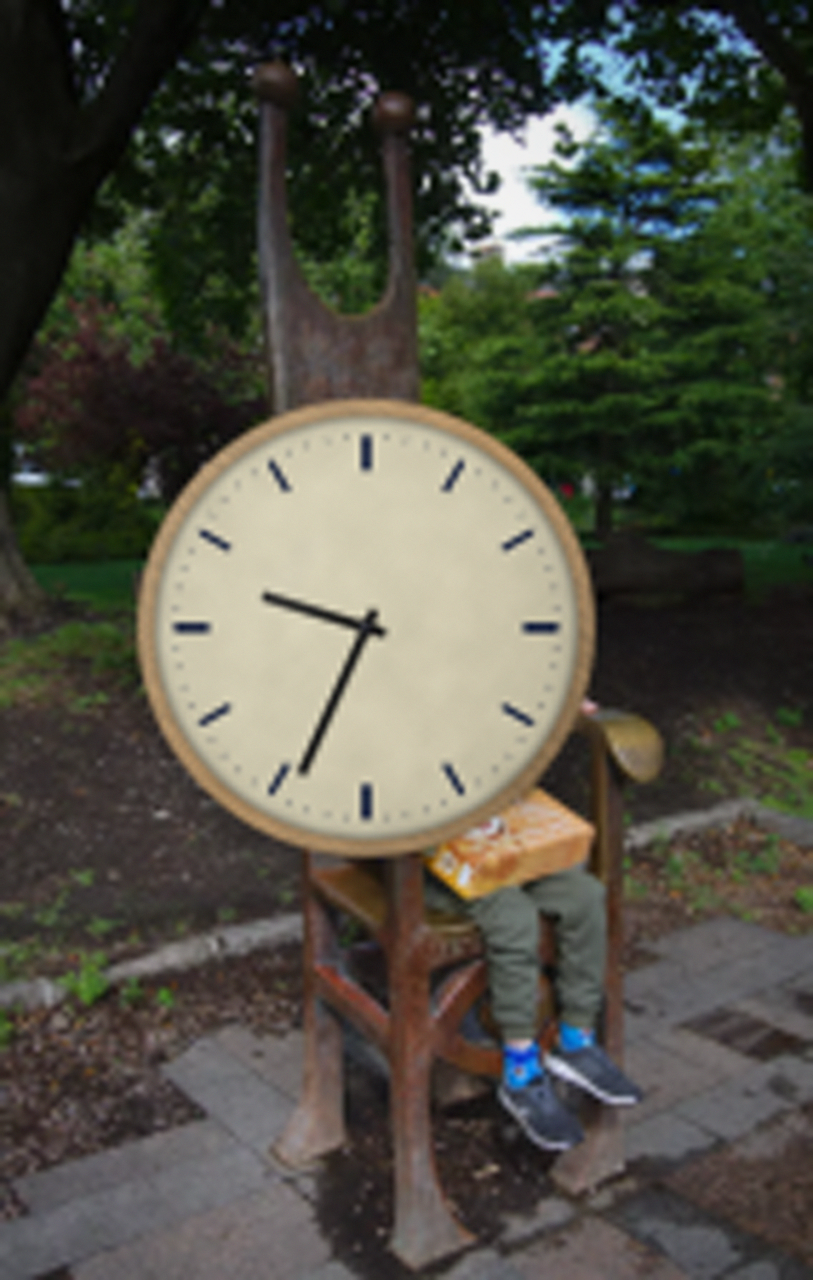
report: 9h34
